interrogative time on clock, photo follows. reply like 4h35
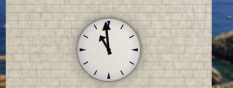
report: 10h59
